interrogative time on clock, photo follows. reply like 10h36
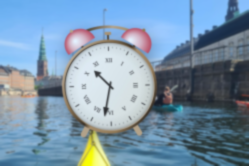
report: 10h32
